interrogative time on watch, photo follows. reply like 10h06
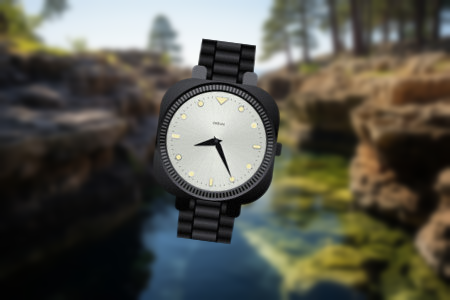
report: 8h25
